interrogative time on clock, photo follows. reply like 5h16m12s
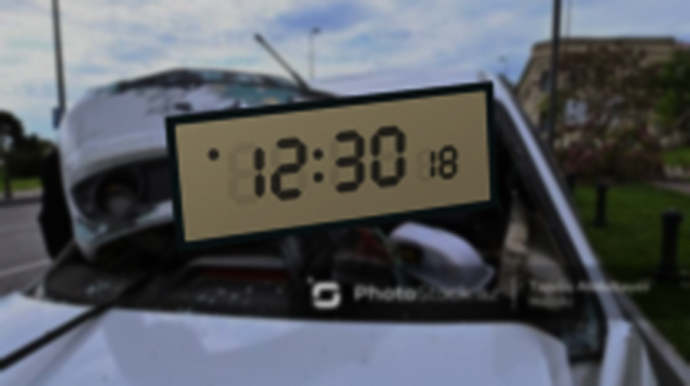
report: 12h30m18s
